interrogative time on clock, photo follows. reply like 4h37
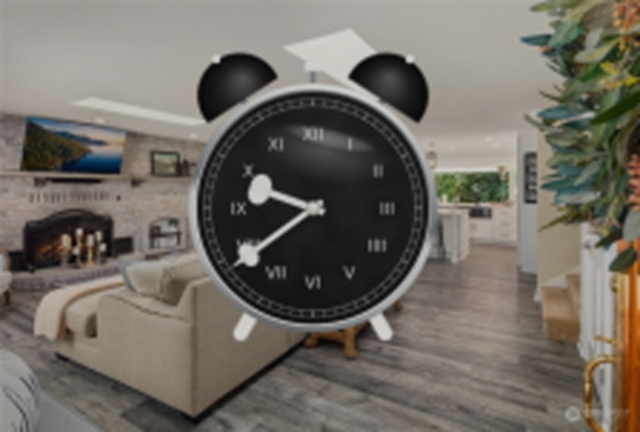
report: 9h39
